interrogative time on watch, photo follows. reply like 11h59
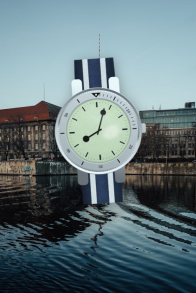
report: 8h03
